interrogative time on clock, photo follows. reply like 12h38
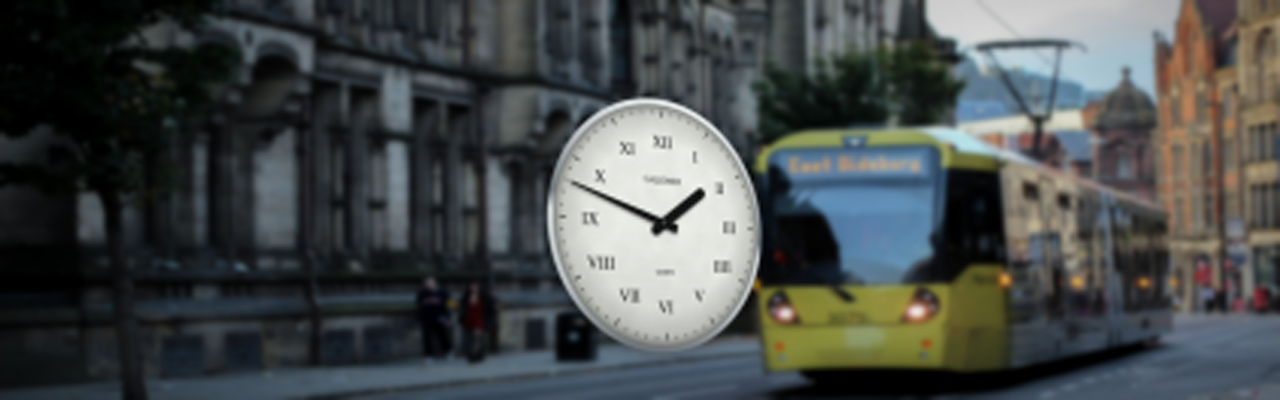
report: 1h48
